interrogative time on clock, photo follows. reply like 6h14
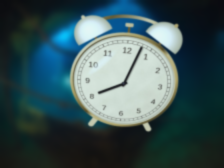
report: 8h03
